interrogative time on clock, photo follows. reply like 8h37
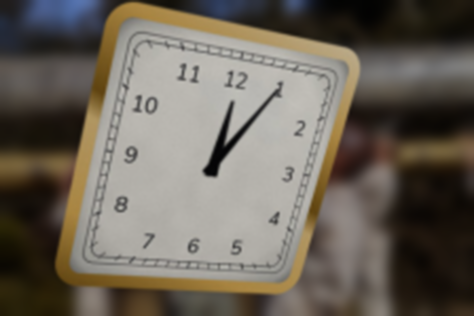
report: 12h05
